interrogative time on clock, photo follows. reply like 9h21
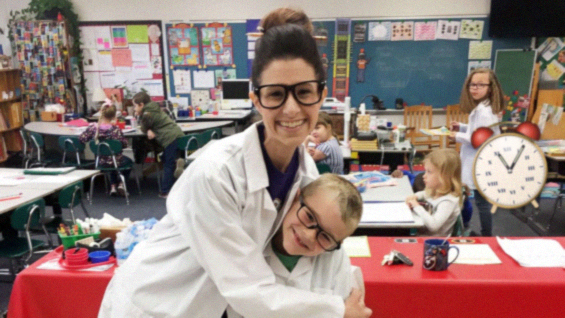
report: 11h06
